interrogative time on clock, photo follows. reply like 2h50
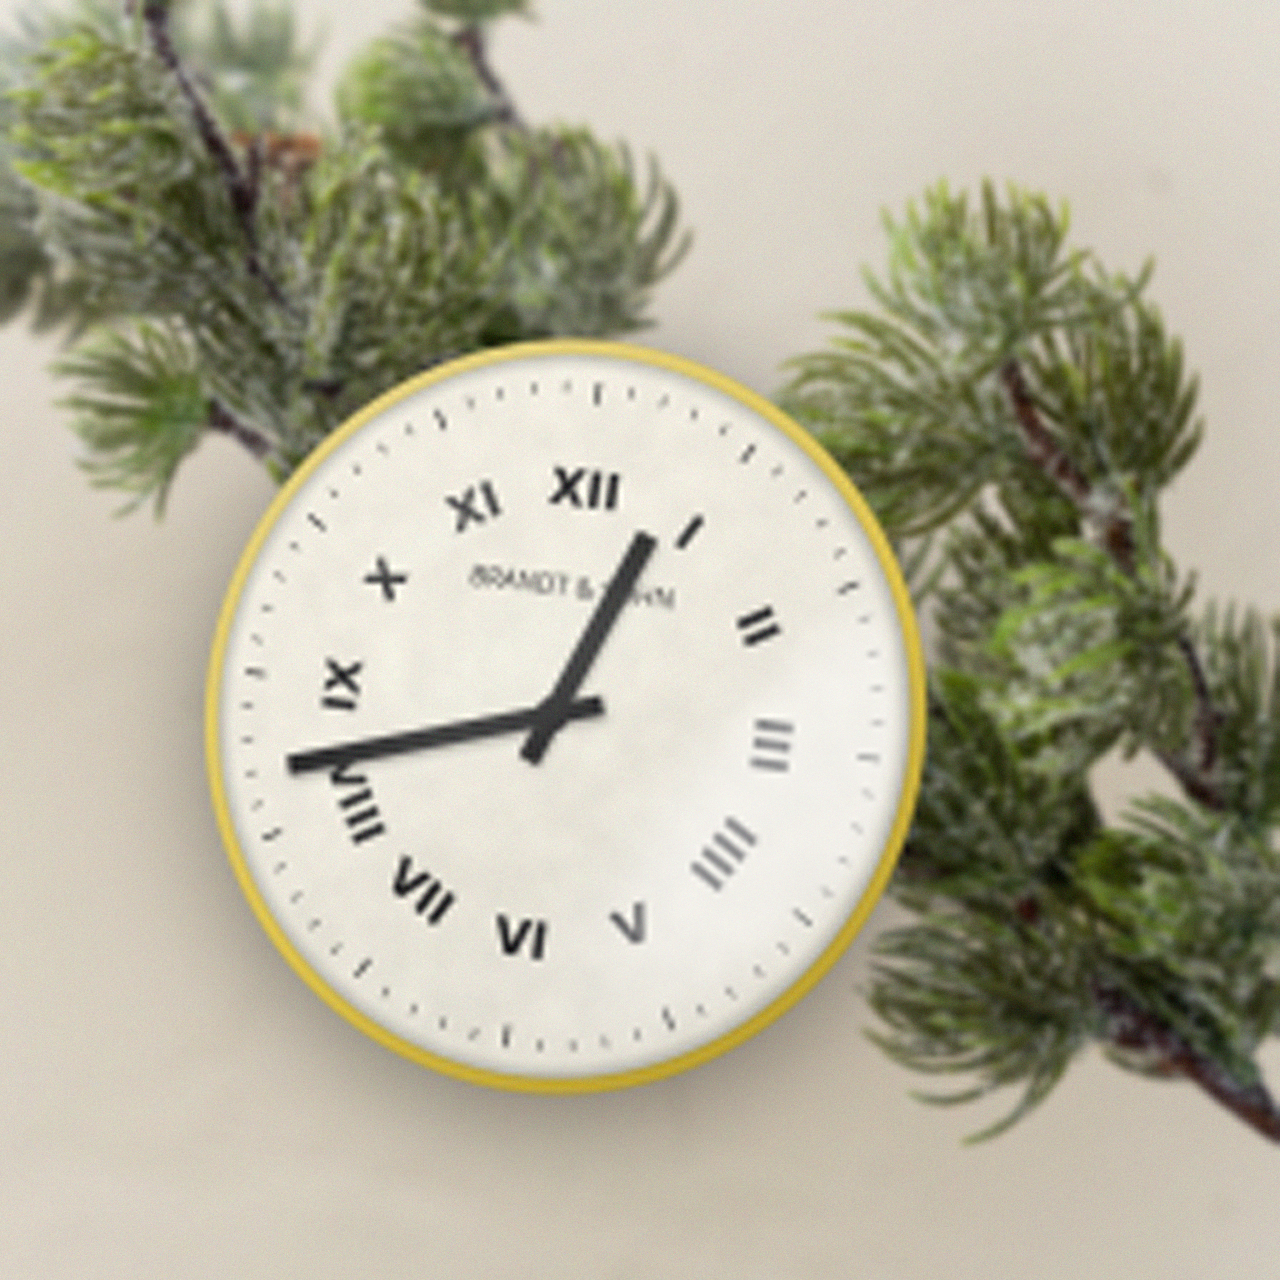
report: 12h42
